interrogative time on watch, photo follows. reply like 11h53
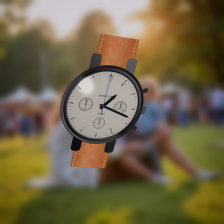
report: 1h18
